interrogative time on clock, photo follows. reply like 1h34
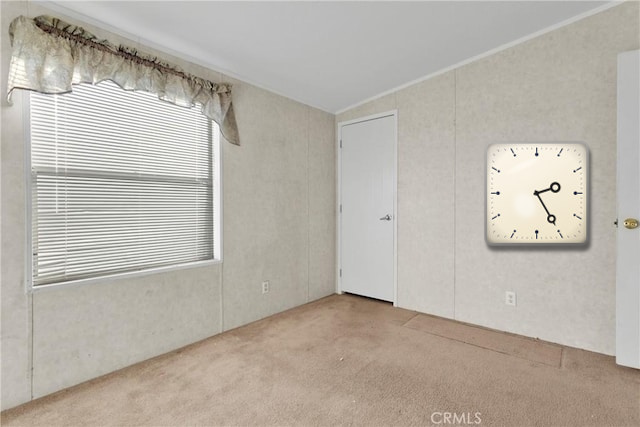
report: 2h25
